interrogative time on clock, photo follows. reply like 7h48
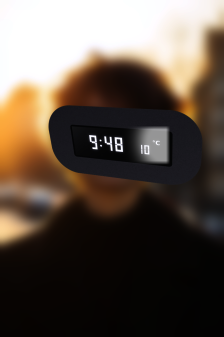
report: 9h48
